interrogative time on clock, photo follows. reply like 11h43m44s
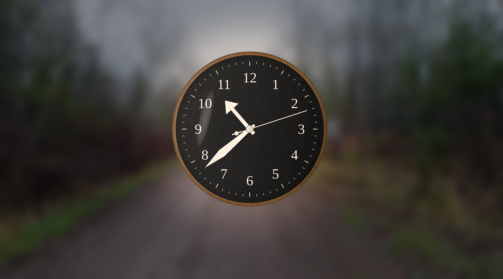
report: 10h38m12s
